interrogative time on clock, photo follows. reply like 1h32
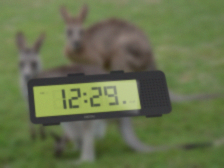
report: 12h29
